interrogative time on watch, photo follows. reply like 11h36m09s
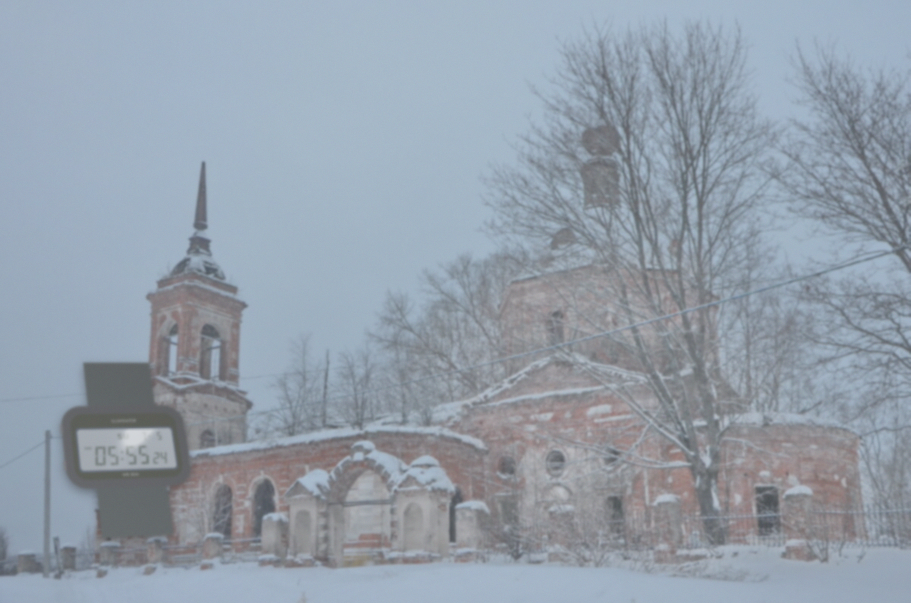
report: 5h55m24s
